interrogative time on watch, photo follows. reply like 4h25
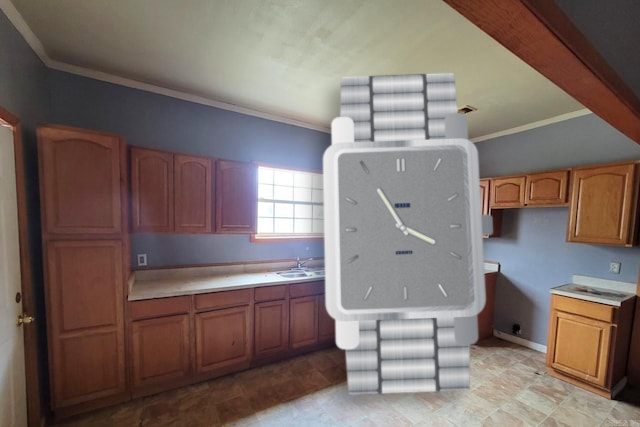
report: 3h55
